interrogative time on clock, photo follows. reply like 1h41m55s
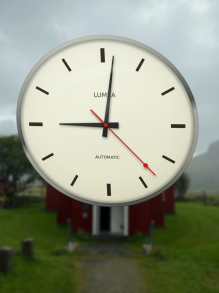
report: 9h01m23s
